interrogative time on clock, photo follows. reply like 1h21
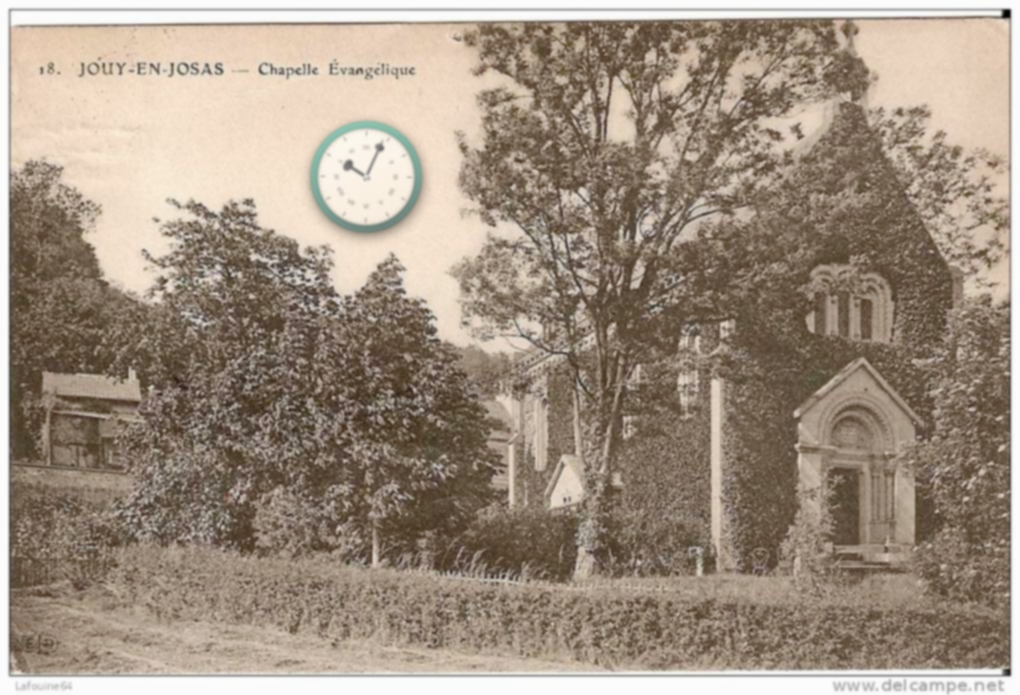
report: 10h04
